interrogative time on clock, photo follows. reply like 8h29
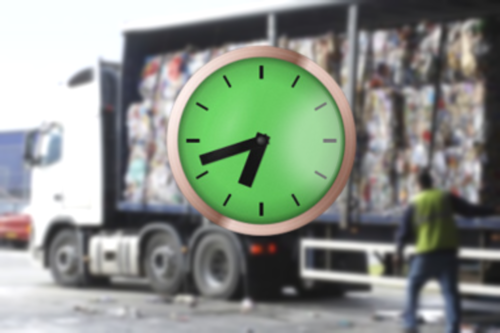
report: 6h42
